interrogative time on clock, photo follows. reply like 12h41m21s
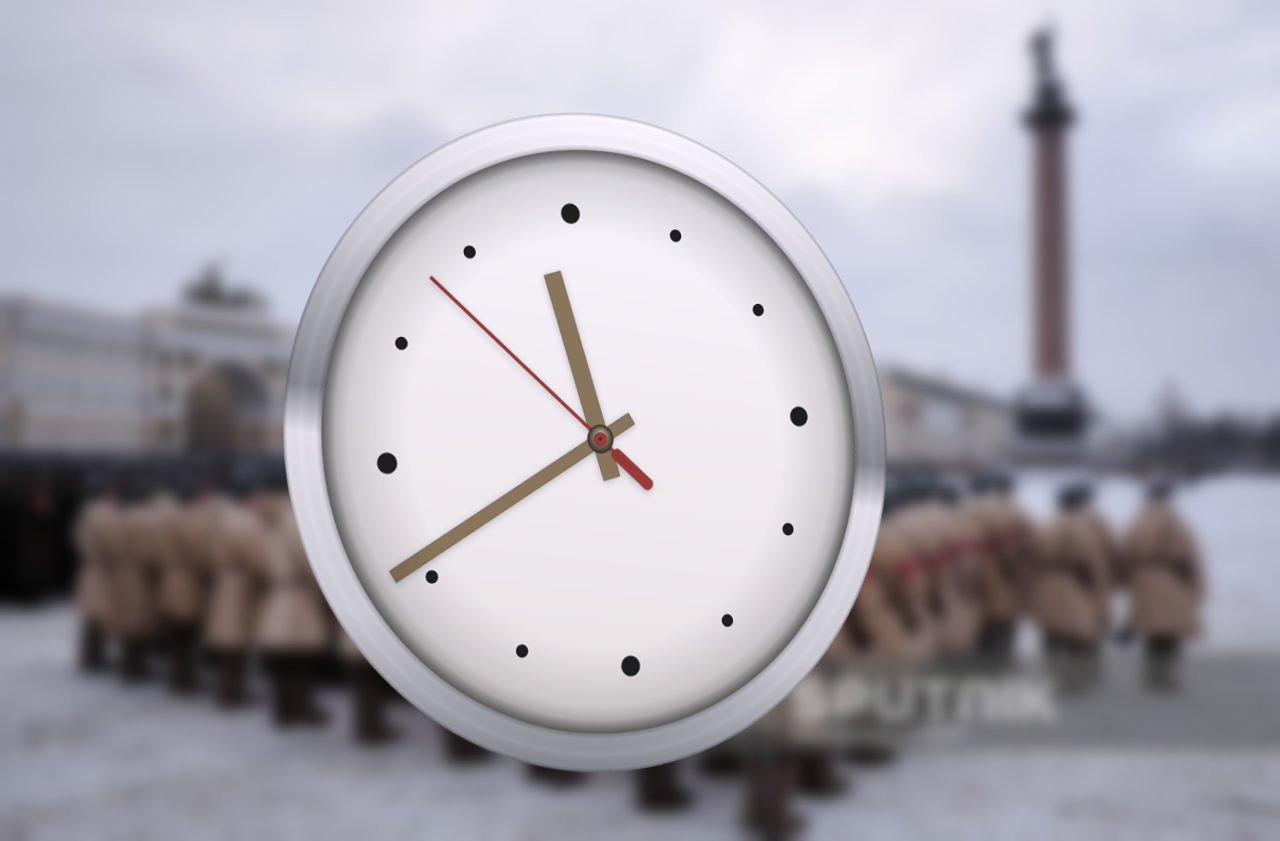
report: 11h40m53s
